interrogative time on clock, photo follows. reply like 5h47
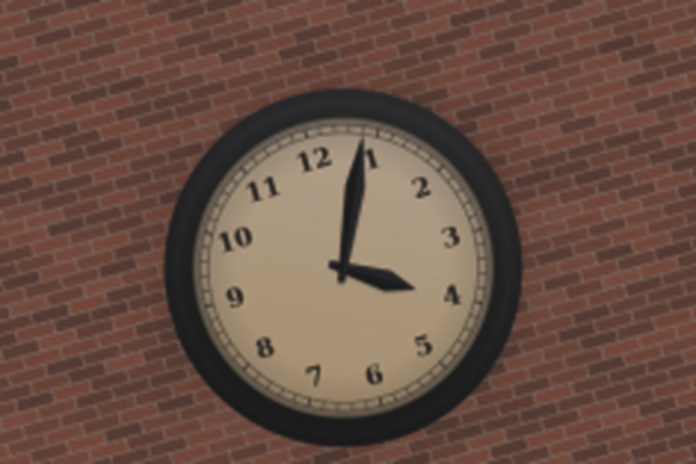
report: 4h04
